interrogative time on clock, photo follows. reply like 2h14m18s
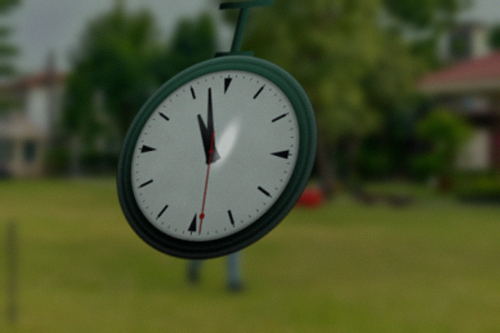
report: 10h57m29s
